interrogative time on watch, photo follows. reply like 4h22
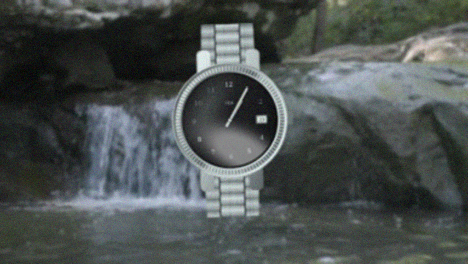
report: 1h05
